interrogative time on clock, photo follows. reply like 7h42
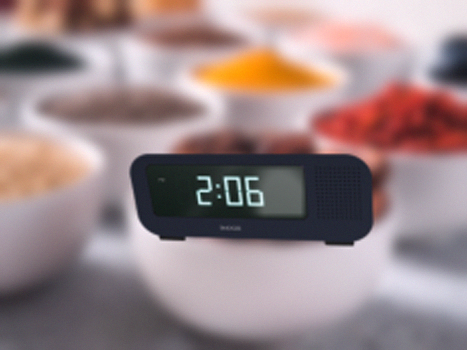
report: 2h06
